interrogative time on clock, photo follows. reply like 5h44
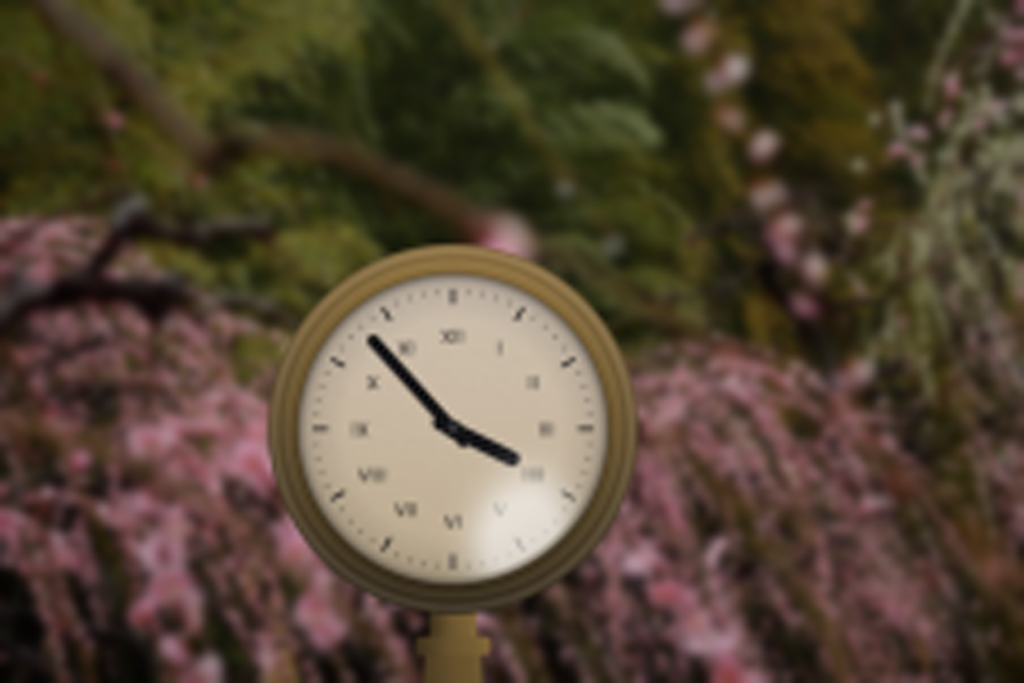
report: 3h53
